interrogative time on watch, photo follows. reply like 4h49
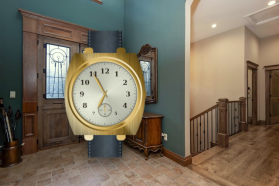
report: 6h55
